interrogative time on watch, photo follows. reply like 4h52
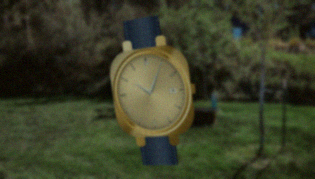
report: 10h05
